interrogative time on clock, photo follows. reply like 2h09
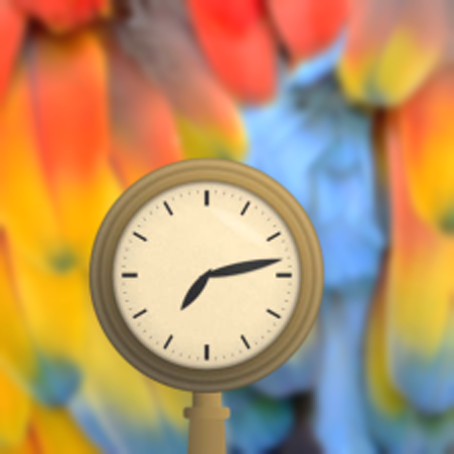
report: 7h13
